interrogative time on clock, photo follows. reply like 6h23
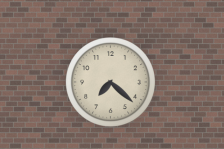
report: 7h22
